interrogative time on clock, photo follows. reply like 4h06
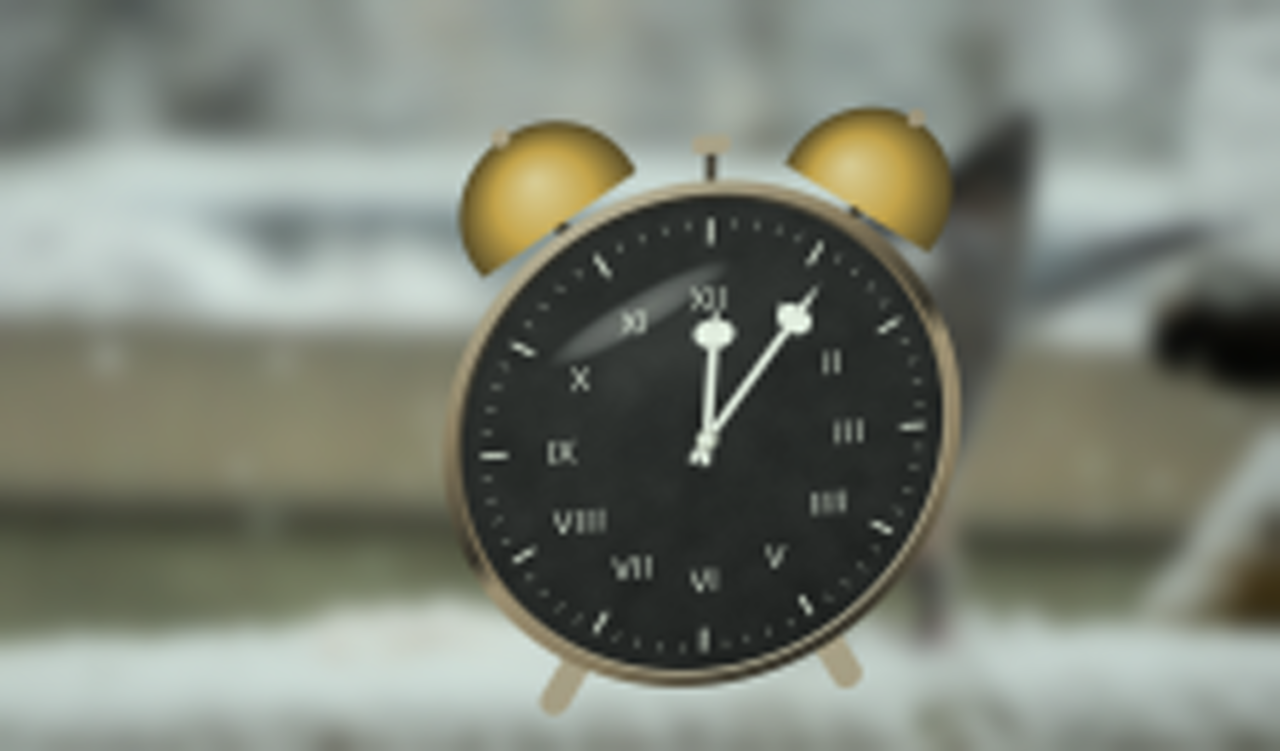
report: 12h06
